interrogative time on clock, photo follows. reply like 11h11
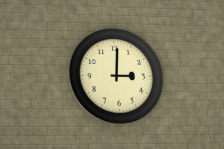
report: 3h01
